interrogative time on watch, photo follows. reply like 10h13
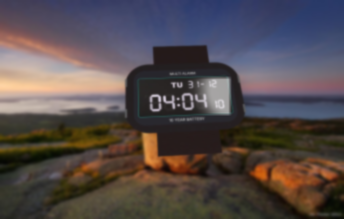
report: 4h04
